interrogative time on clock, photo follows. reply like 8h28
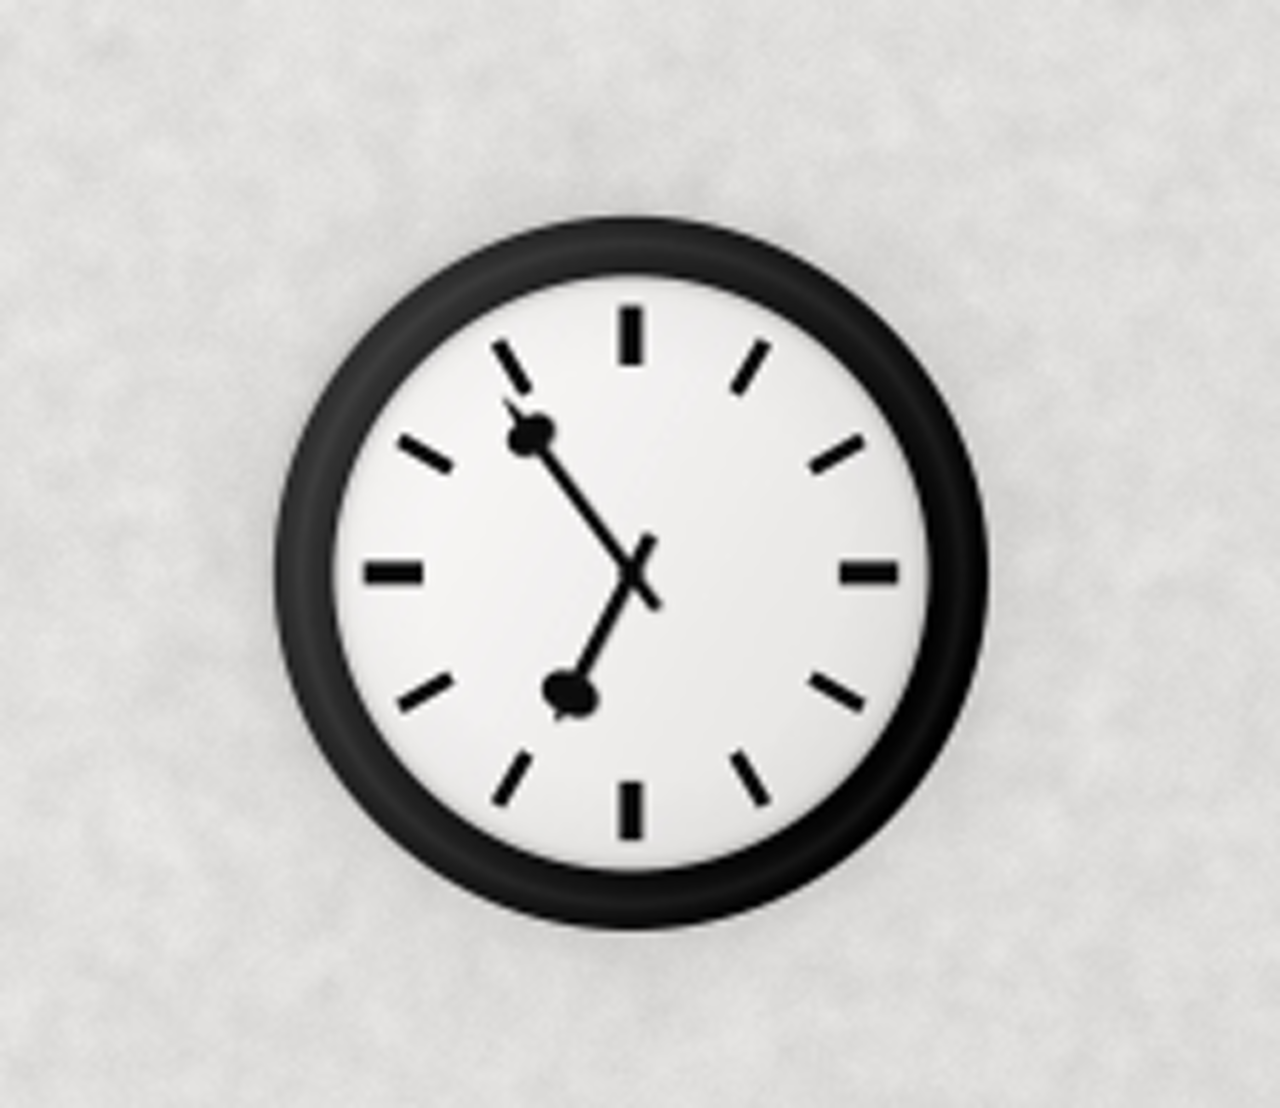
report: 6h54
